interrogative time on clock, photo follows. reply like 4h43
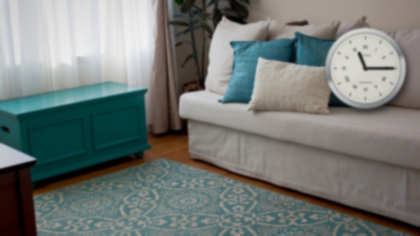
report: 11h15
